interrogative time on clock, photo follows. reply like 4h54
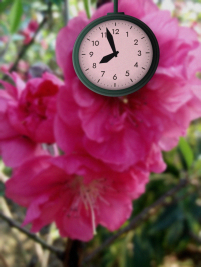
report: 7h57
